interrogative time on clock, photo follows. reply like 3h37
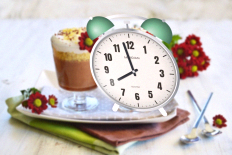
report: 7h58
